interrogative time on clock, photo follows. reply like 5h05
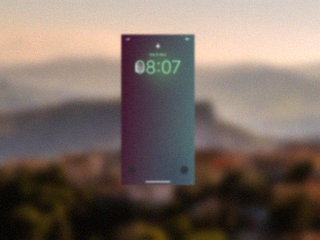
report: 8h07
